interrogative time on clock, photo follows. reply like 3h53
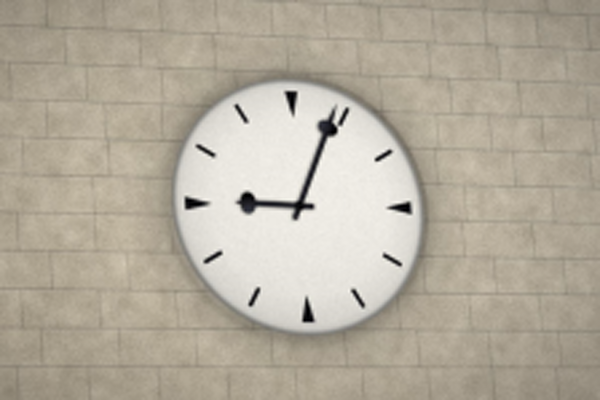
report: 9h04
